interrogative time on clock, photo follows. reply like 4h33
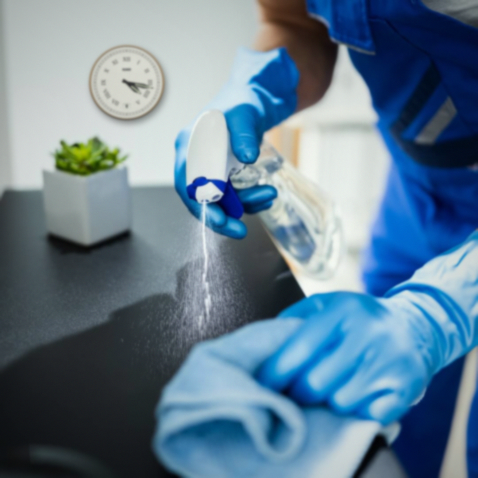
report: 4h17
